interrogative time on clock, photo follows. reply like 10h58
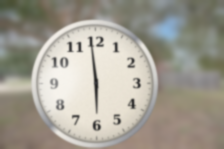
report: 5h59
